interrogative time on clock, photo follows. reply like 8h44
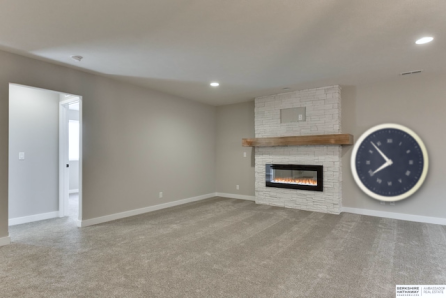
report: 7h53
